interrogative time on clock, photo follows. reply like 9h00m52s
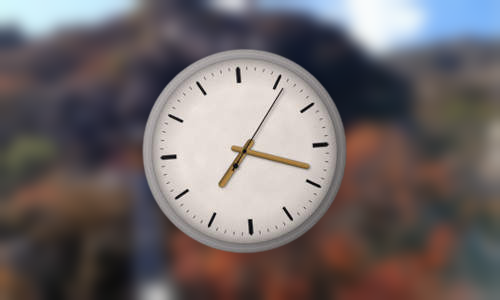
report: 7h18m06s
